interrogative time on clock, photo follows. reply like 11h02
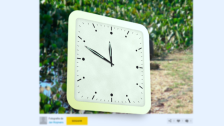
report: 11h49
